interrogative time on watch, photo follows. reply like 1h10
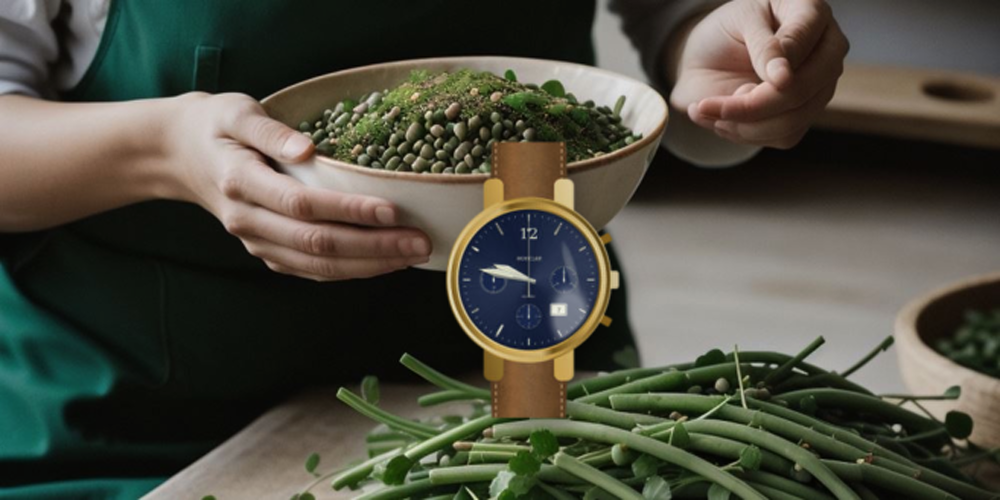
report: 9h47
